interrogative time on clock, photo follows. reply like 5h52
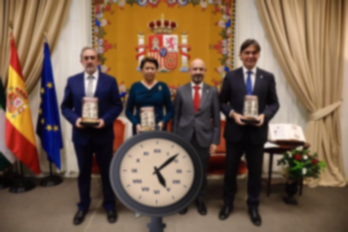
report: 5h08
